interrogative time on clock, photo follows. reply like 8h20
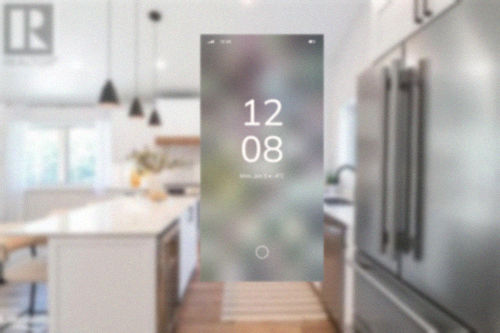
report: 12h08
